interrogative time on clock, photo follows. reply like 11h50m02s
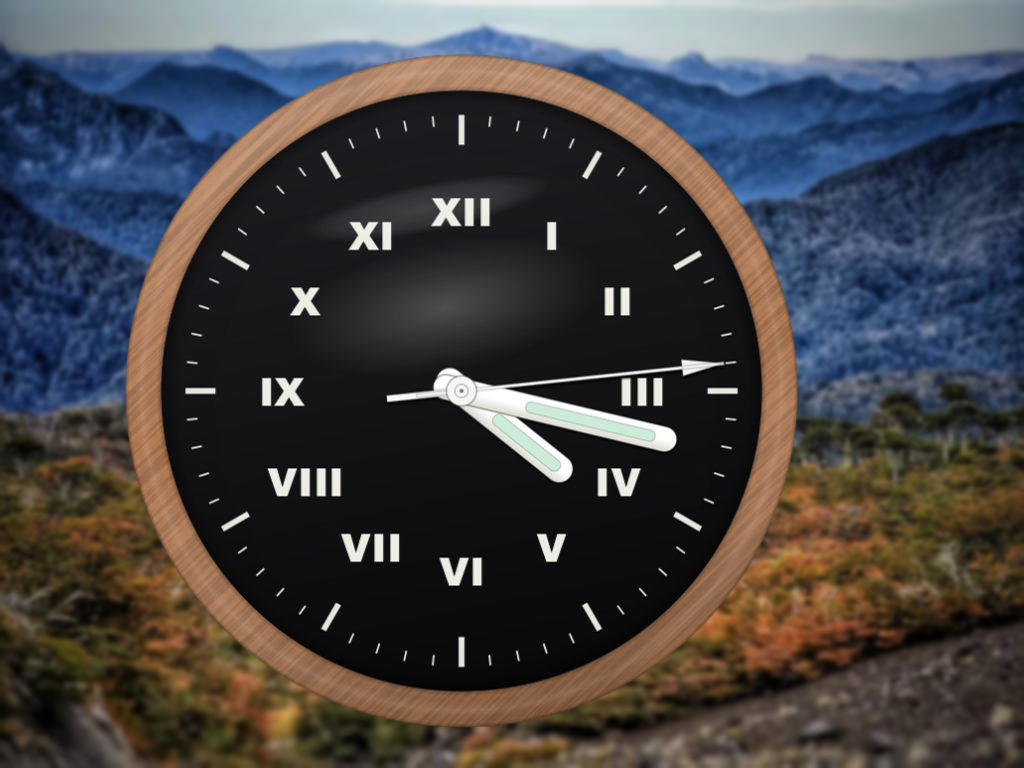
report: 4h17m14s
